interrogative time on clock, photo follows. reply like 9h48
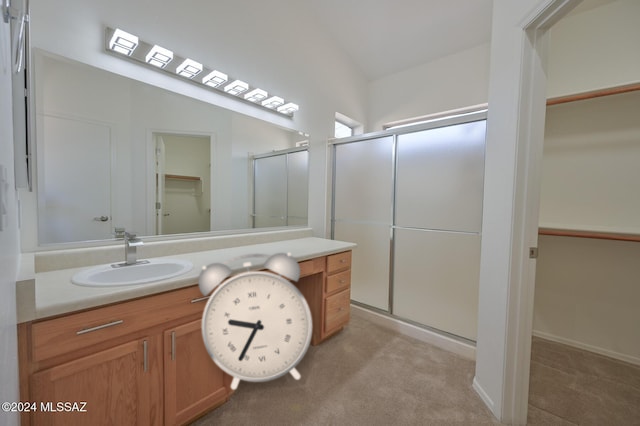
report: 9h36
